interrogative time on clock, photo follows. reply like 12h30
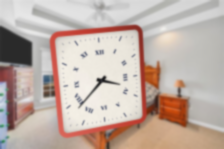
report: 3h38
